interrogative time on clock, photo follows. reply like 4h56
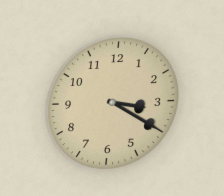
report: 3h20
